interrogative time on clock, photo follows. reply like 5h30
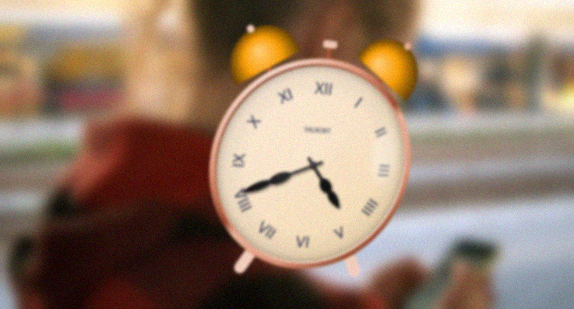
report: 4h41
